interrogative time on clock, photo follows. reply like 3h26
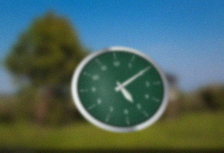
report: 5h10
